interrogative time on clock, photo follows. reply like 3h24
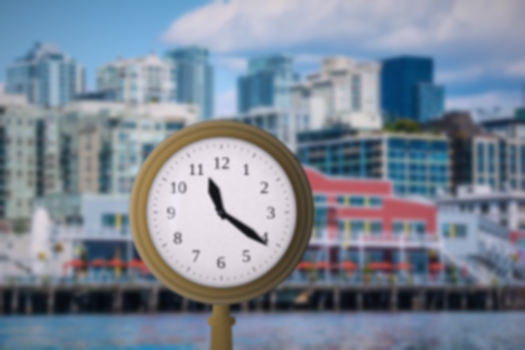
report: 11h21
